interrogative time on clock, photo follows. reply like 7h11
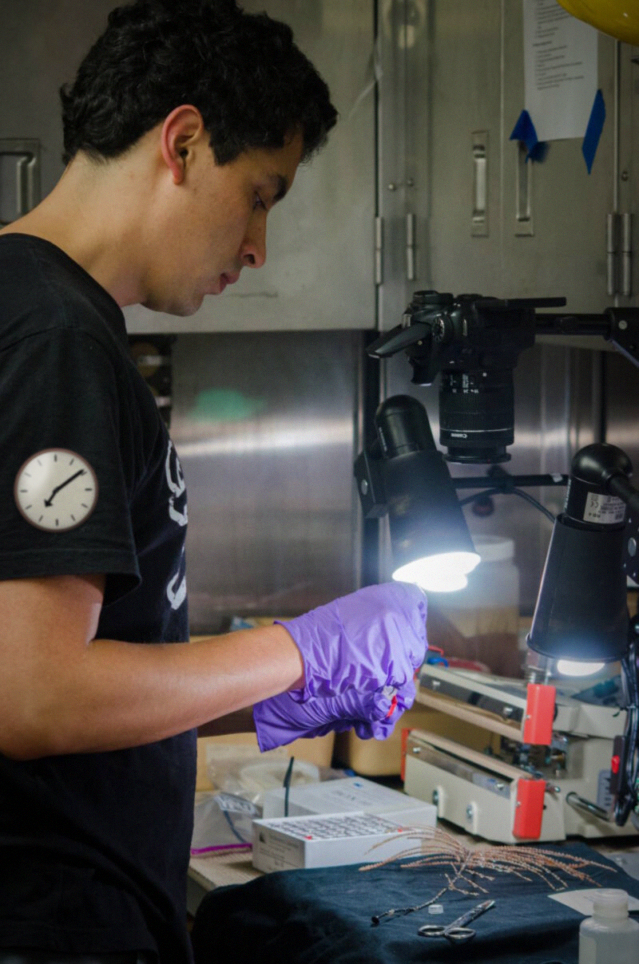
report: 7h09
